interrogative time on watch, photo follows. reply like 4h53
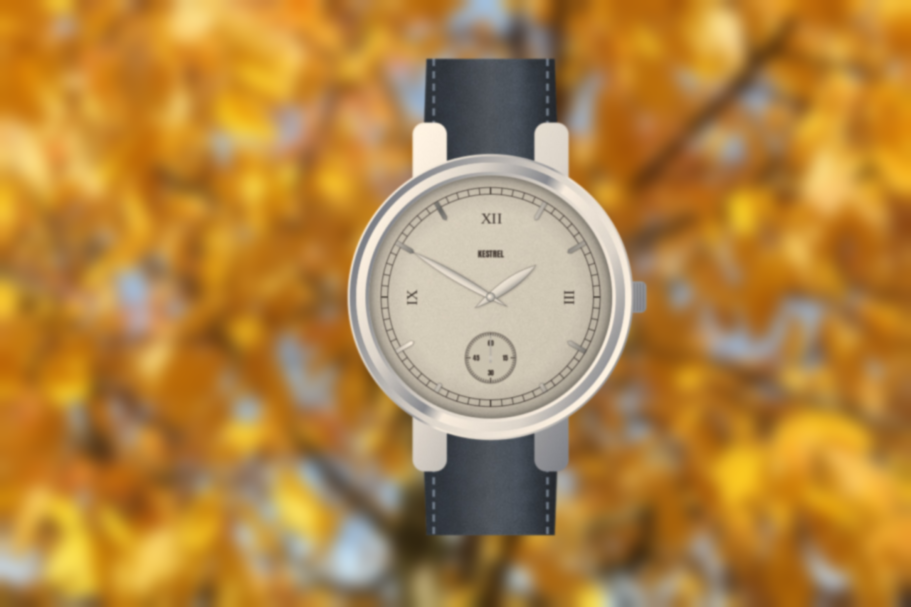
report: 1h50
